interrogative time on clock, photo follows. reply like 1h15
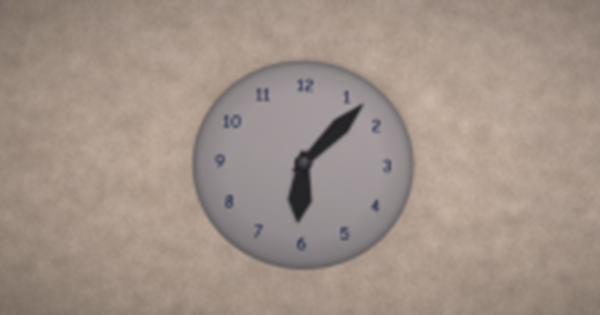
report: 6h07
